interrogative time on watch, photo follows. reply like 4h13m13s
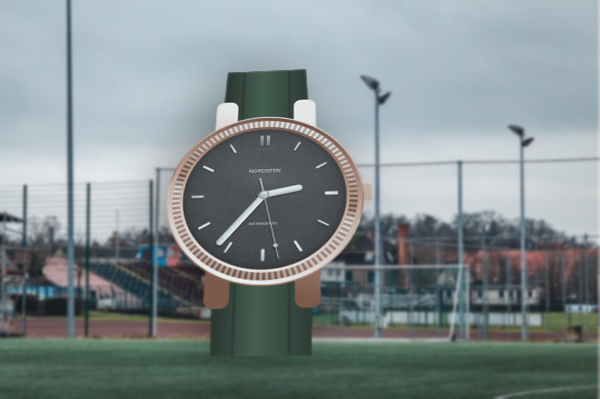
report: 2h36m28s
